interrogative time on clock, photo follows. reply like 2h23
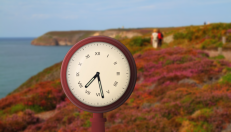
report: 7h28
